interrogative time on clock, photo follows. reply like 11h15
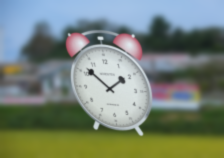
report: 1h52
